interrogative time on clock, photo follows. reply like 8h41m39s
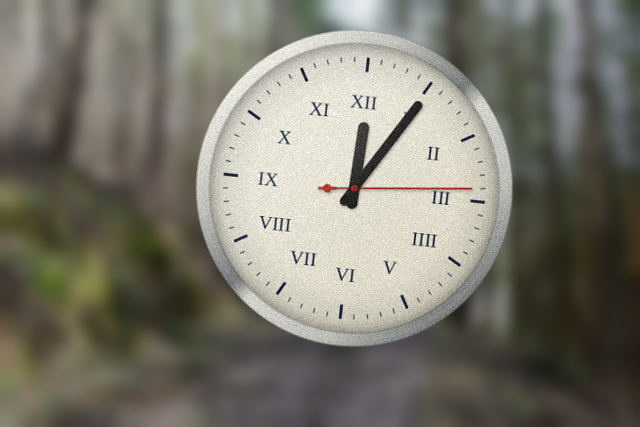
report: 12h05m14s
